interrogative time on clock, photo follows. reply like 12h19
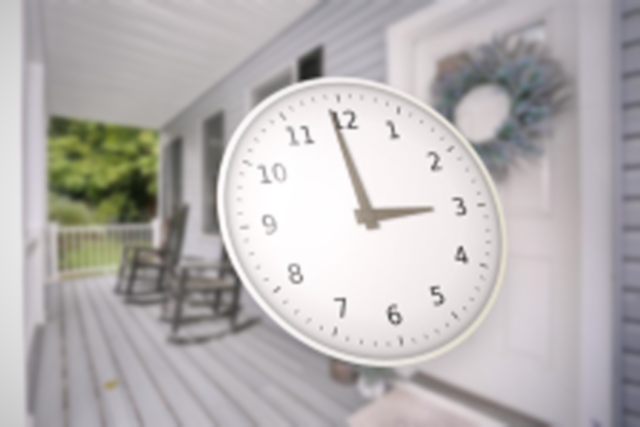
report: 2h59
